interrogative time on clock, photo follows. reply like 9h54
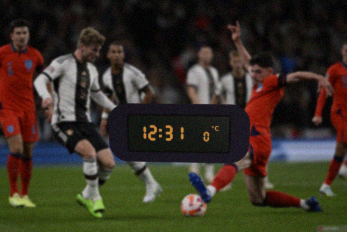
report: 12h31
